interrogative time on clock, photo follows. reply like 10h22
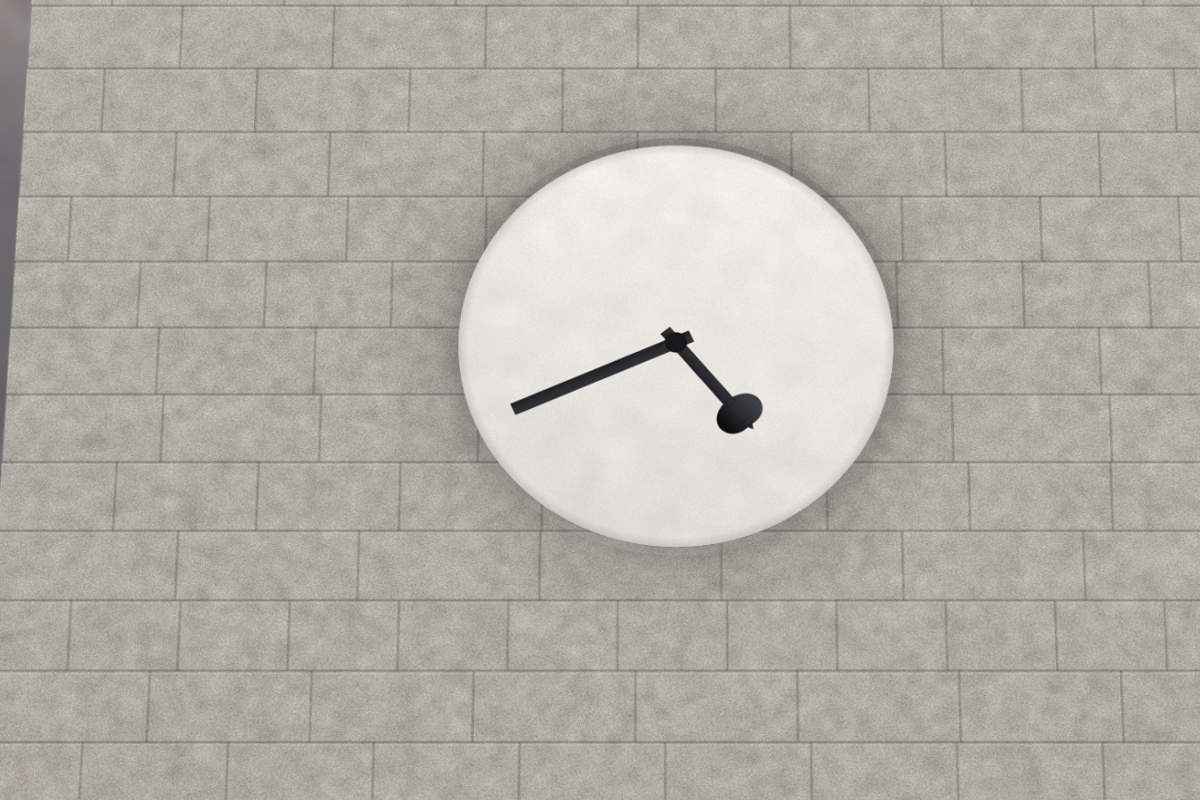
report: 4h41
